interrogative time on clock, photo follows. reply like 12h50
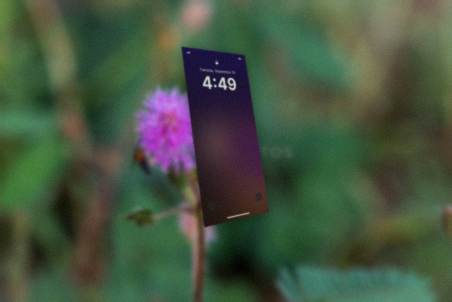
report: 4h49
